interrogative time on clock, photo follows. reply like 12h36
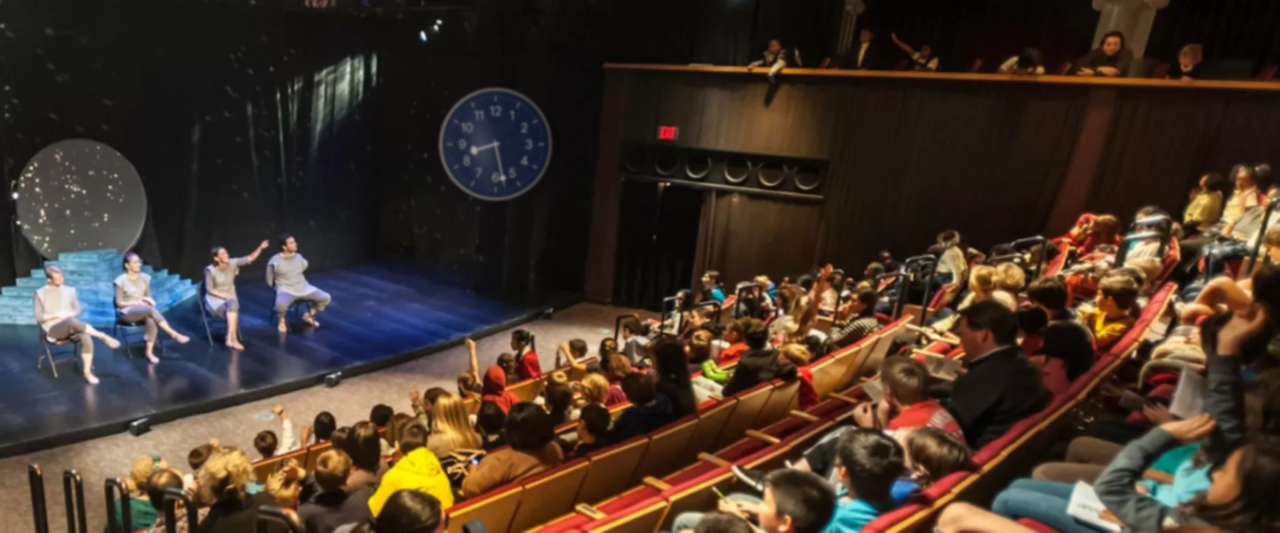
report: 8h28
